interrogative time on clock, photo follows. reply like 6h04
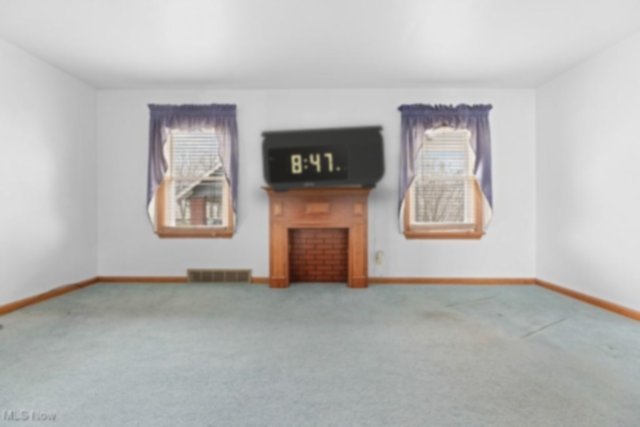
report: 8h47
